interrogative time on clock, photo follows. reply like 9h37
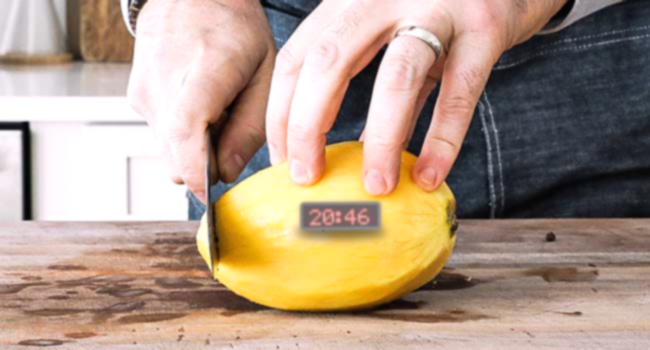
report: 20h46
